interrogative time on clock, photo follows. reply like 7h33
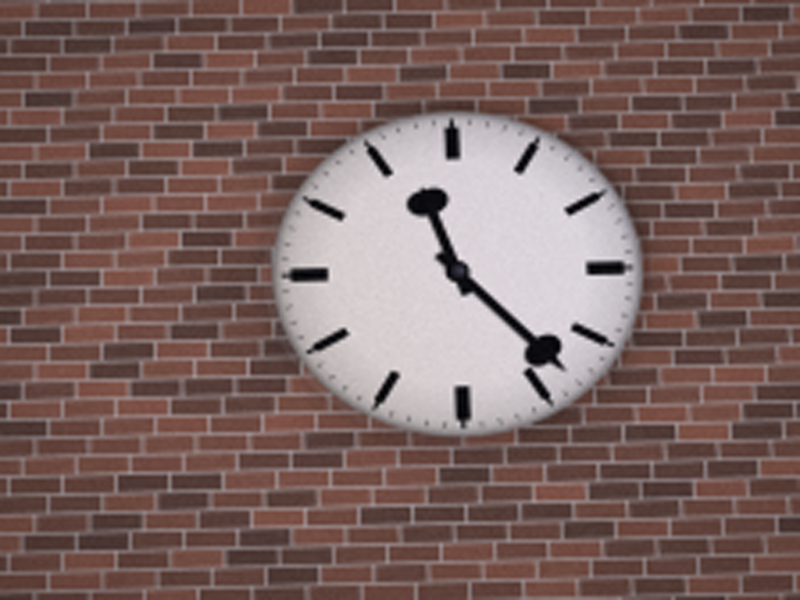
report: 11h23
